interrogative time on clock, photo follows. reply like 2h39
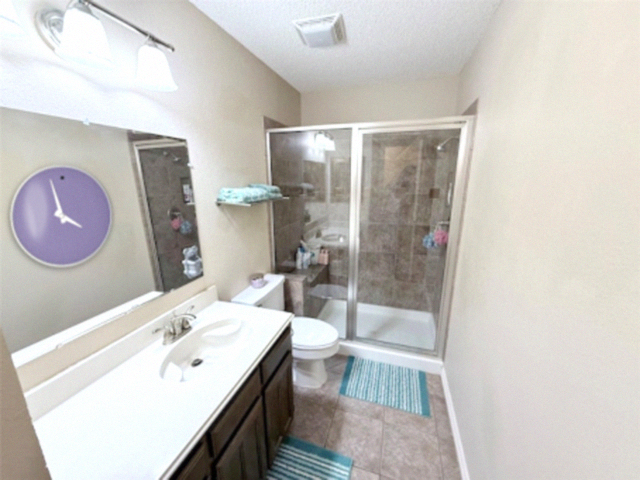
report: 3h57
